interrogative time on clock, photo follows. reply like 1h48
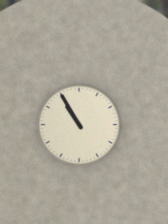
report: 10h55
